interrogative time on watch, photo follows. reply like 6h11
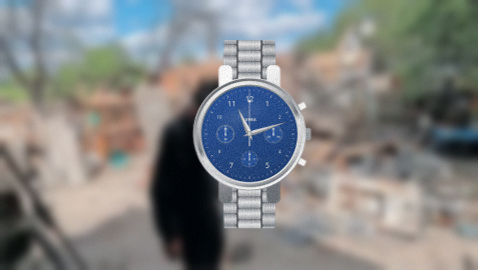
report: 11h12
